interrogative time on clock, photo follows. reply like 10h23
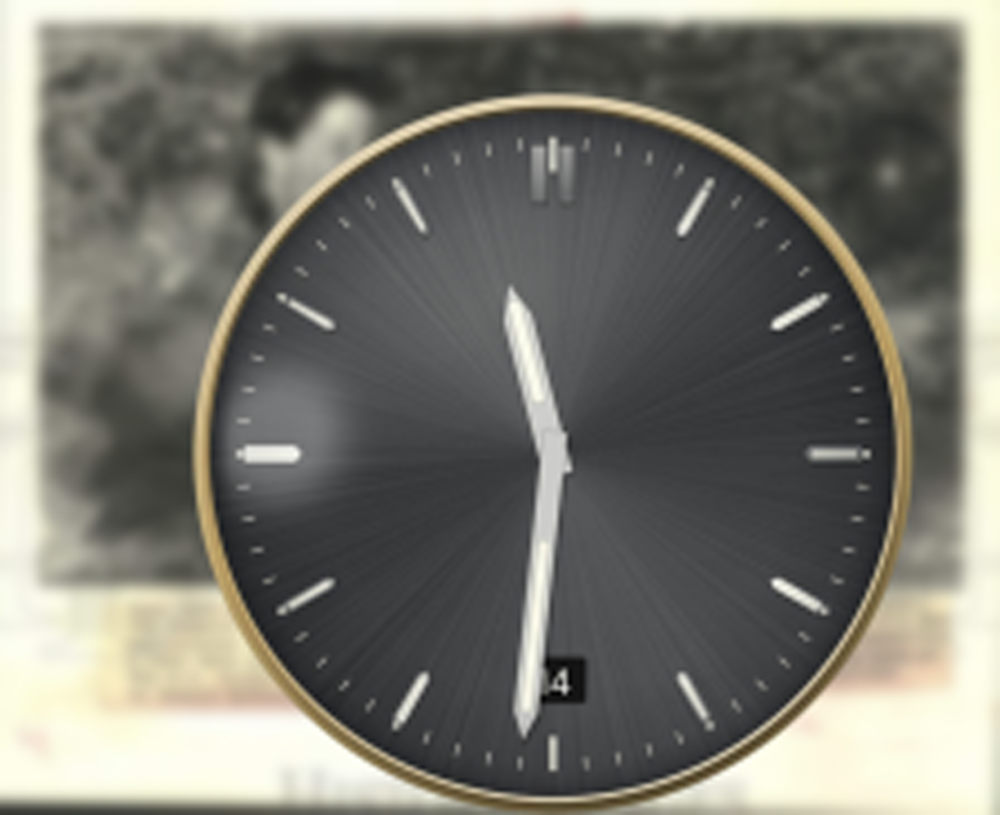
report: 11h31
